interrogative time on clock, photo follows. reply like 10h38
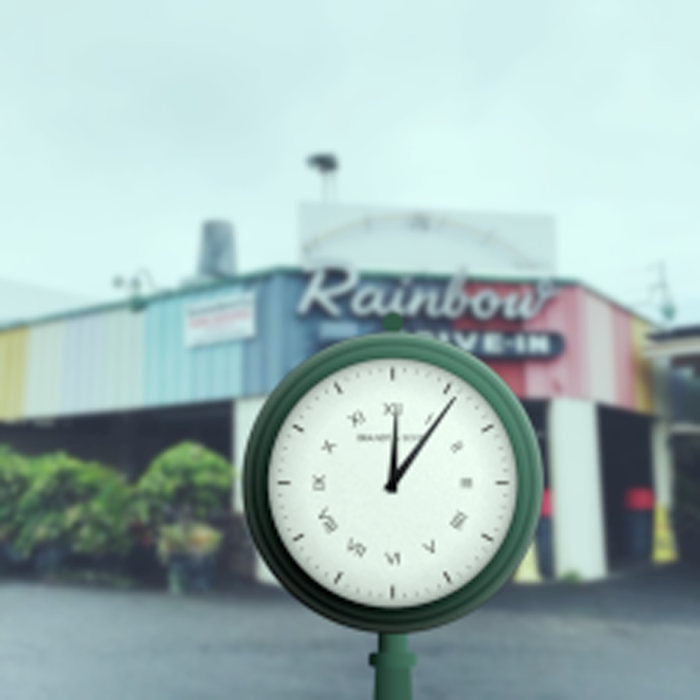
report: 12h06
